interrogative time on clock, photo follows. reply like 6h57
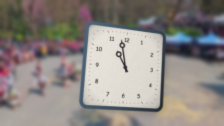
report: 10h58
